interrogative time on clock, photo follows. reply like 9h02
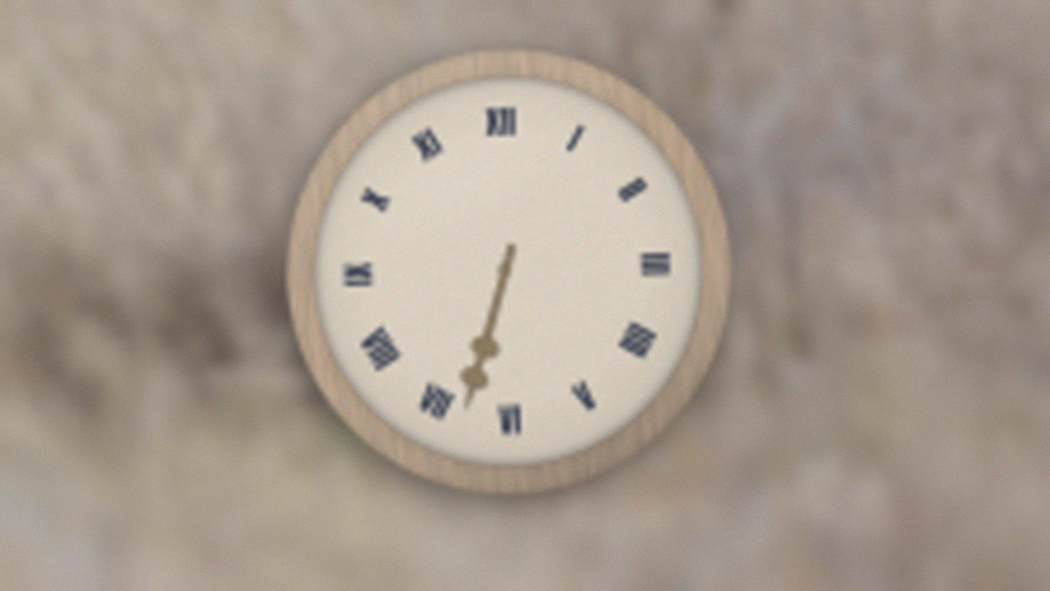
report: 6h33
